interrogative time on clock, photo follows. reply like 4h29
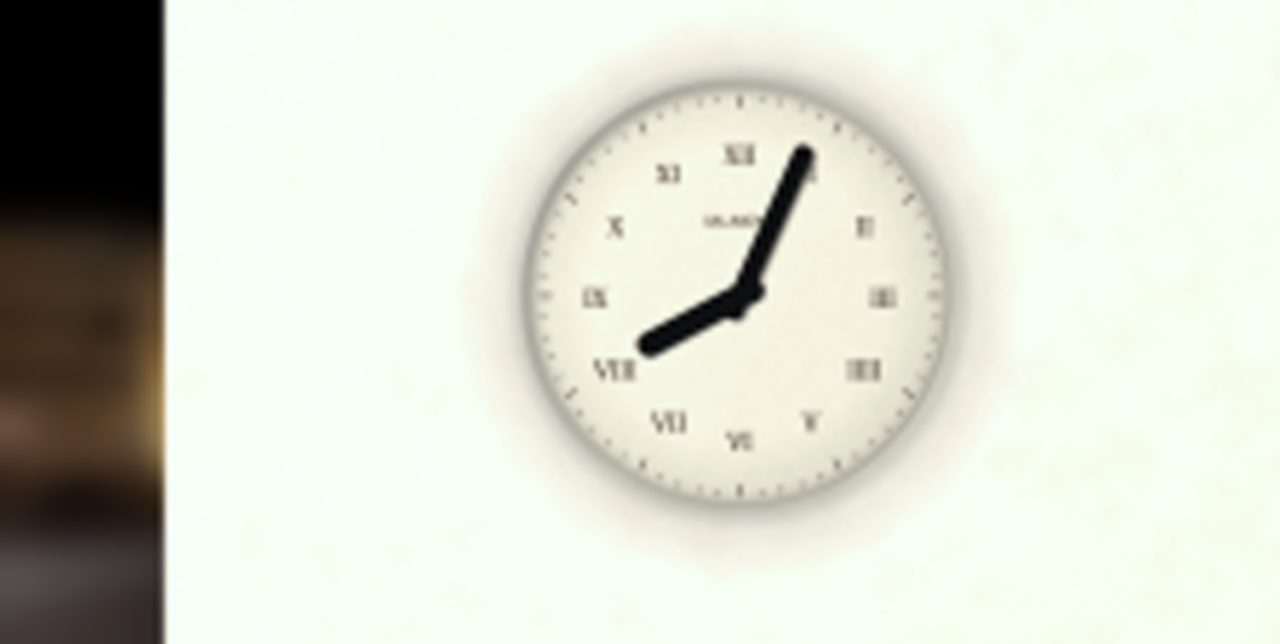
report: 8h04
